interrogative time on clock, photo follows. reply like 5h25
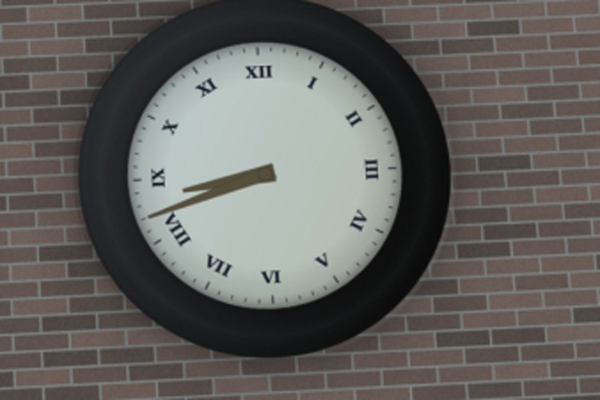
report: 8h42
